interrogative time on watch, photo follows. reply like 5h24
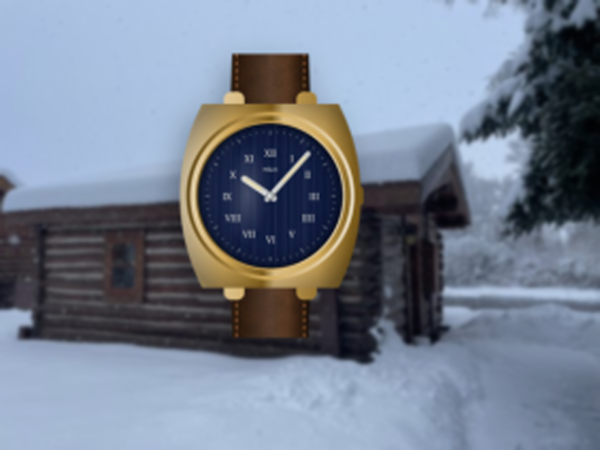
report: 10h07
